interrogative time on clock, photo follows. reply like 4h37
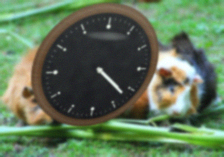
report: 4h22
